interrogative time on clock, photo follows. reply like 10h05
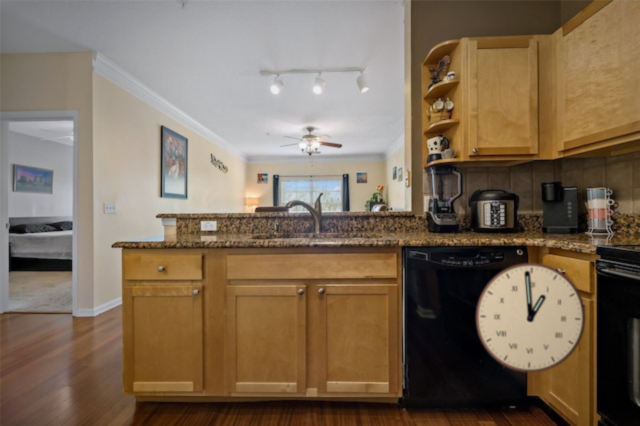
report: 12h59
